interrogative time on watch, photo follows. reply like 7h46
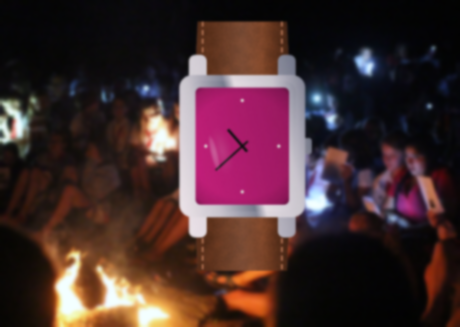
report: 10h38
